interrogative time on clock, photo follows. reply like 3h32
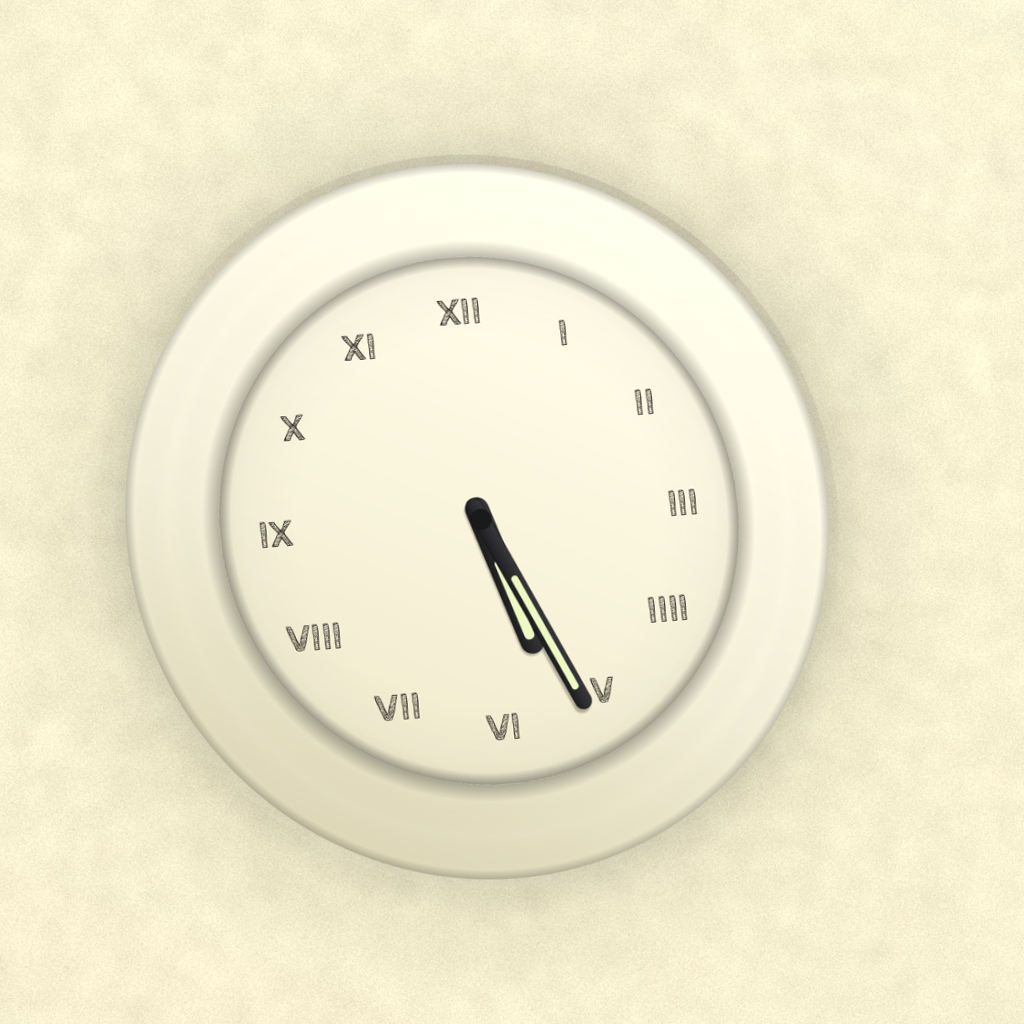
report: 5h26
